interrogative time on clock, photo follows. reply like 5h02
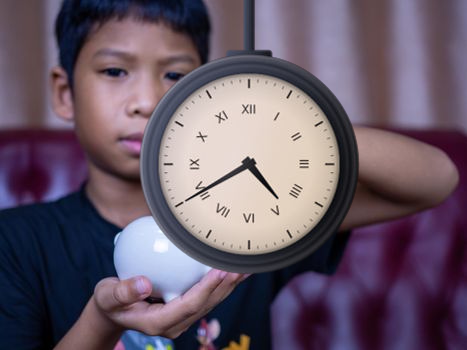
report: 4h40
